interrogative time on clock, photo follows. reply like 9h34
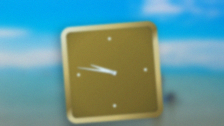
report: 9h47
